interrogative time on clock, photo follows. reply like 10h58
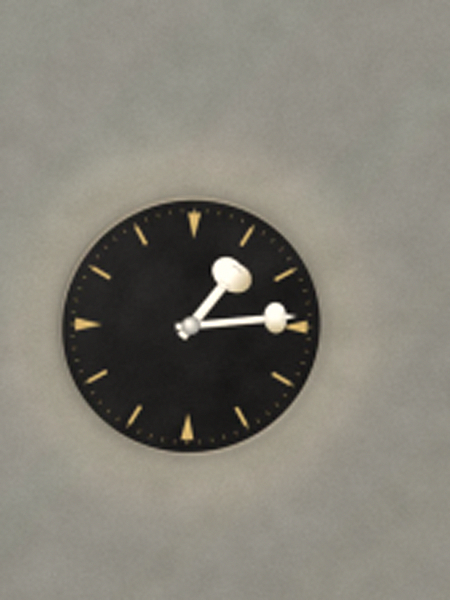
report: 1h14
